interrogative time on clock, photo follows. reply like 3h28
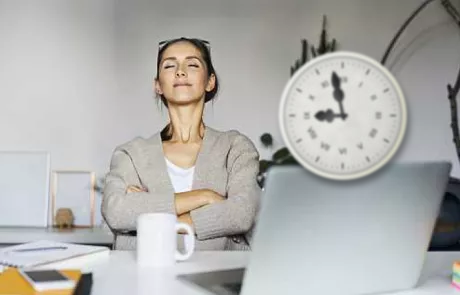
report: 8h58
